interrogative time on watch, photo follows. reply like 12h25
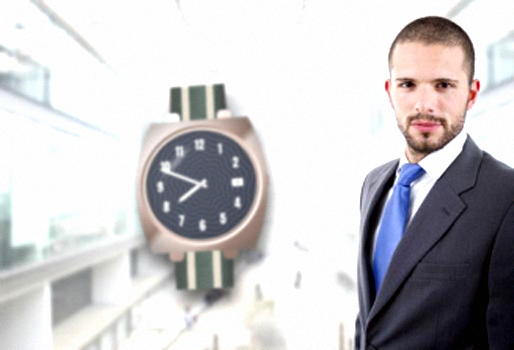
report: 7h49
